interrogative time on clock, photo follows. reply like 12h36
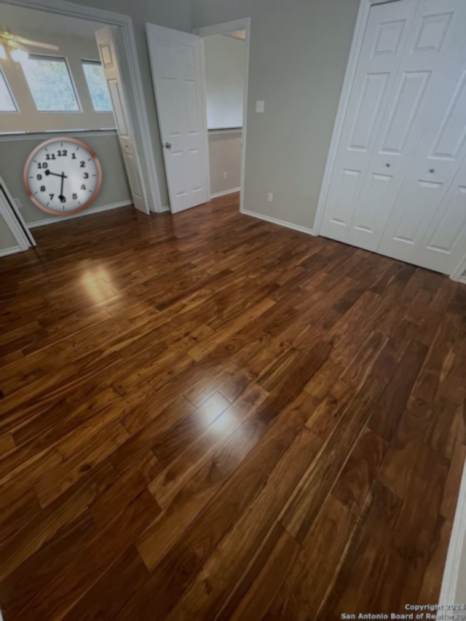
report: 9h31
